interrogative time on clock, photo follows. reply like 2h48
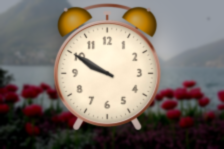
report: 9h50
